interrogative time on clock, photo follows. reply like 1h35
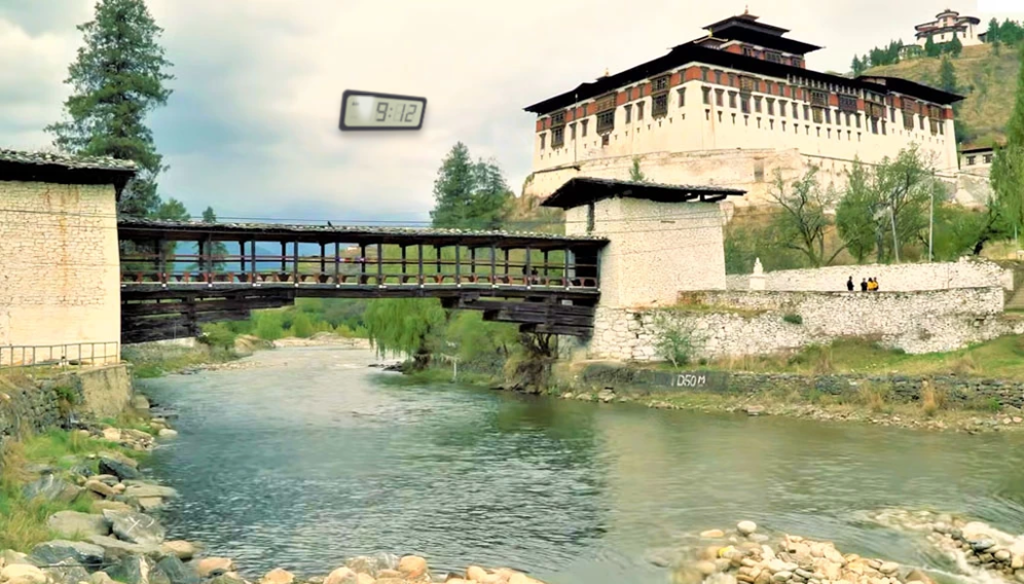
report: 9h12
